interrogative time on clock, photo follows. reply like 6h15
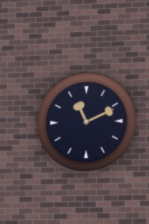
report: 11h11
